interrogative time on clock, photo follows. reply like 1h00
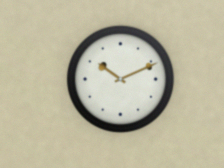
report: 10h11
